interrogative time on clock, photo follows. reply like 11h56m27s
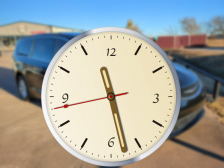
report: 11h27m43s
